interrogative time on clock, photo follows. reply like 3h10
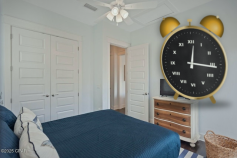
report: 12h16
